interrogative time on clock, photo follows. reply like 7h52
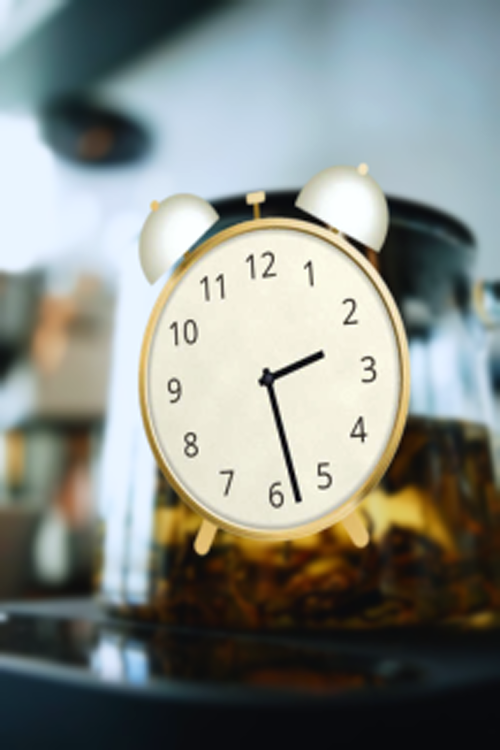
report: 2h28
